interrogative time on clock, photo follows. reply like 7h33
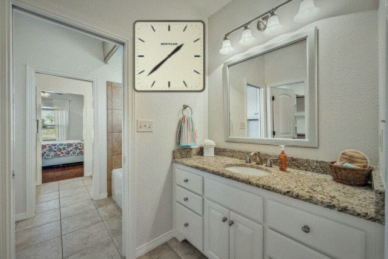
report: 1h38
